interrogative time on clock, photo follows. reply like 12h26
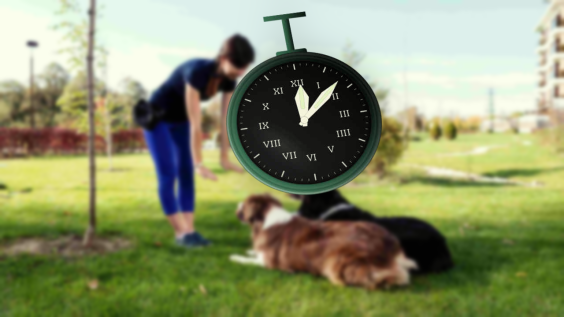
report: 12h08
